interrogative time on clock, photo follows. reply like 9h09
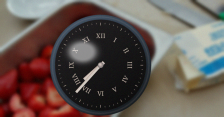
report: 7h37
